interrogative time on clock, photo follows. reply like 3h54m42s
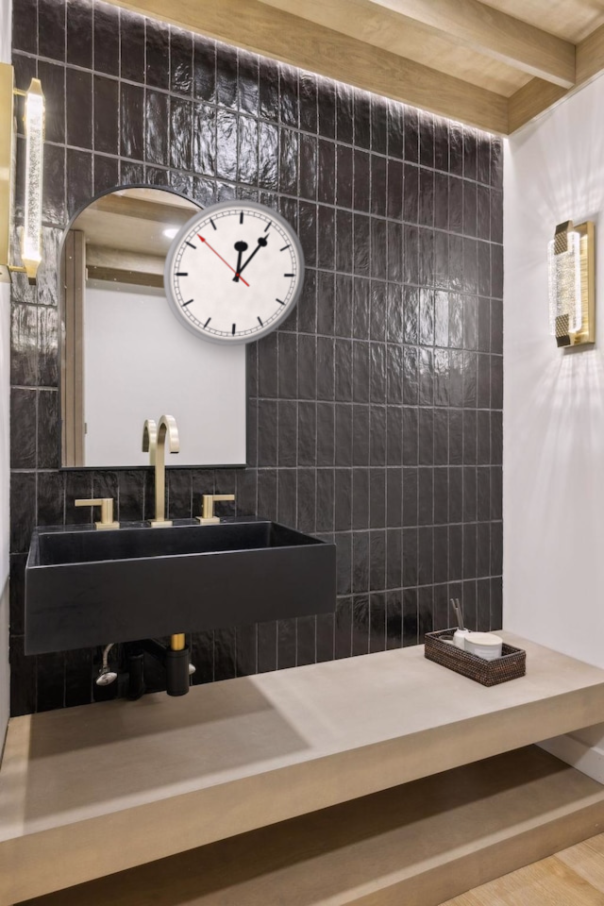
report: 12h05m52s
